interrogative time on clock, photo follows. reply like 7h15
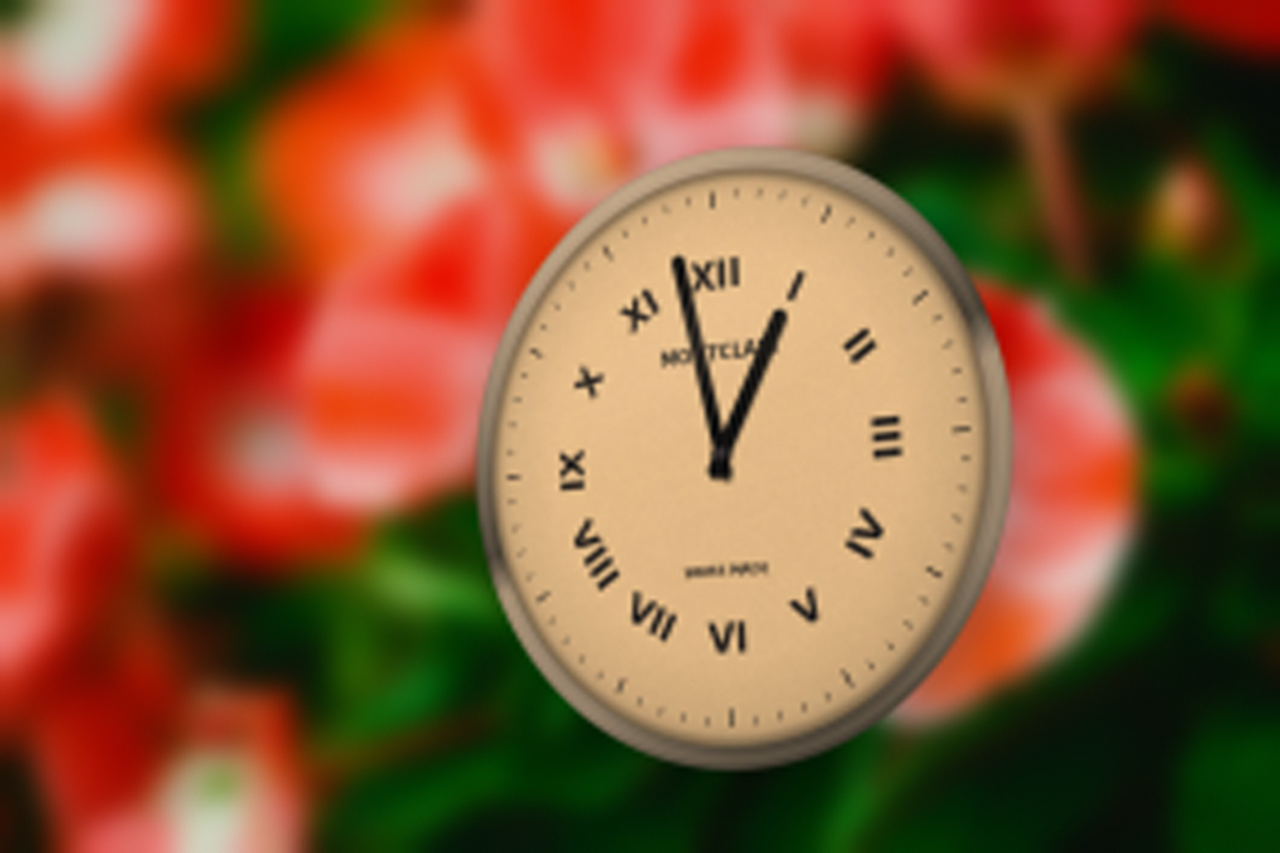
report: 12h58
